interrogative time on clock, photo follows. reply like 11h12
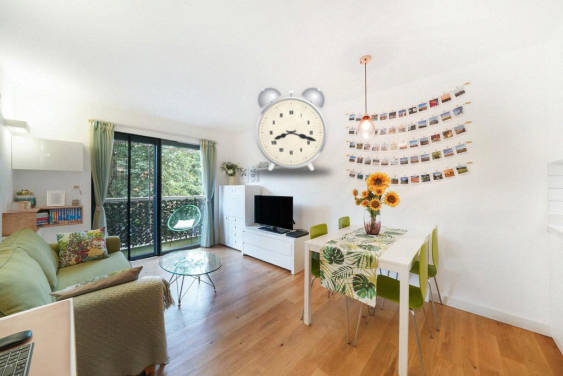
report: 8h18
